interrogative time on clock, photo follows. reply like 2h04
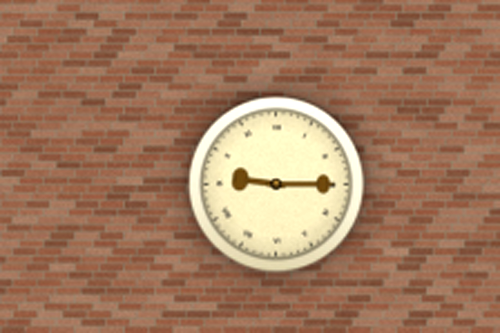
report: 9h15
